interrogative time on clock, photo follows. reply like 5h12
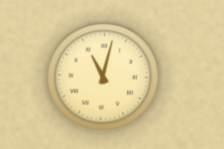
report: 11h02
